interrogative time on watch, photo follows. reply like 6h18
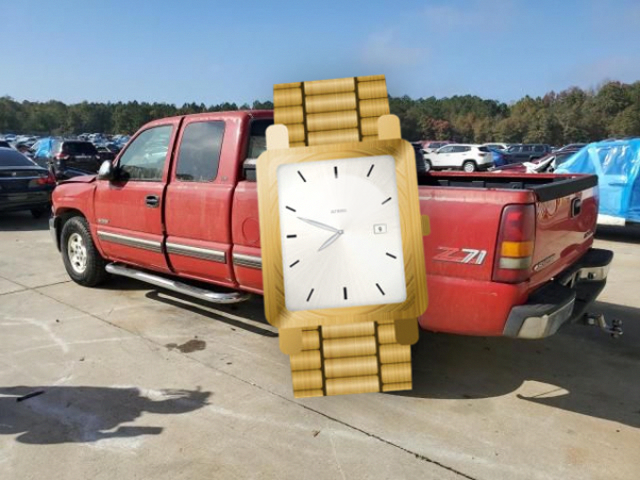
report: 7h49
